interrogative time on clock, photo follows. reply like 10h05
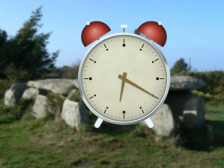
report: 6h20
